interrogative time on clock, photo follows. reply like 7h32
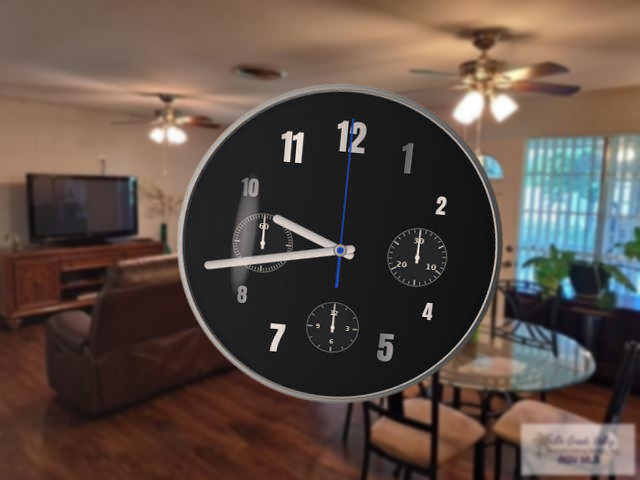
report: 9h43
